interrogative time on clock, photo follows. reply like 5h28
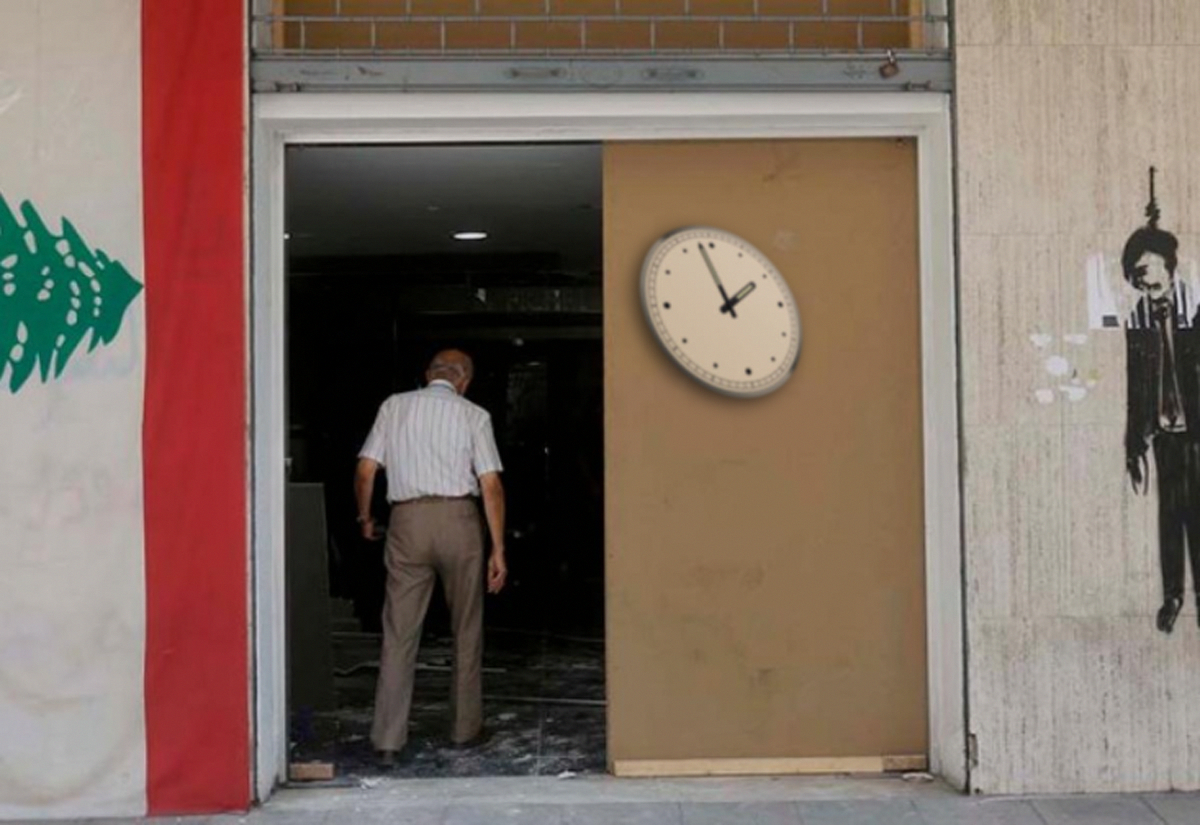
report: 1h58
